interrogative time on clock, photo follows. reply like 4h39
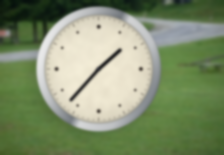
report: 1h37
